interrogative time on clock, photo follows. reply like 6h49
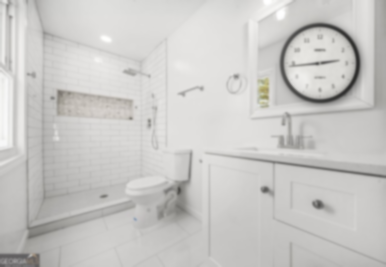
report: 2h44
